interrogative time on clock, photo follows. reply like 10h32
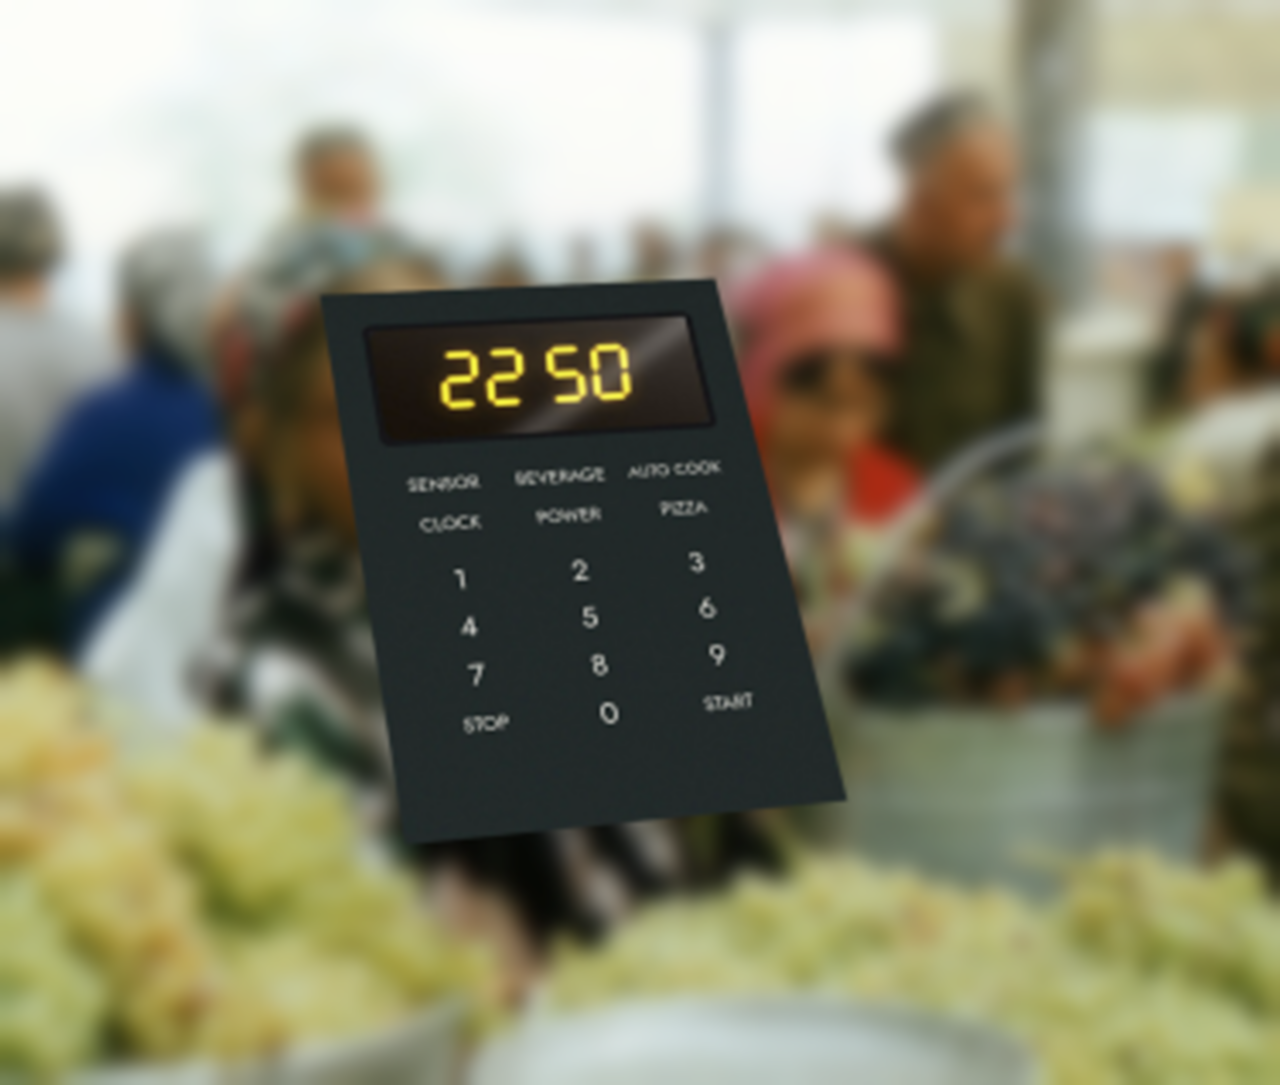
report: 22h50
